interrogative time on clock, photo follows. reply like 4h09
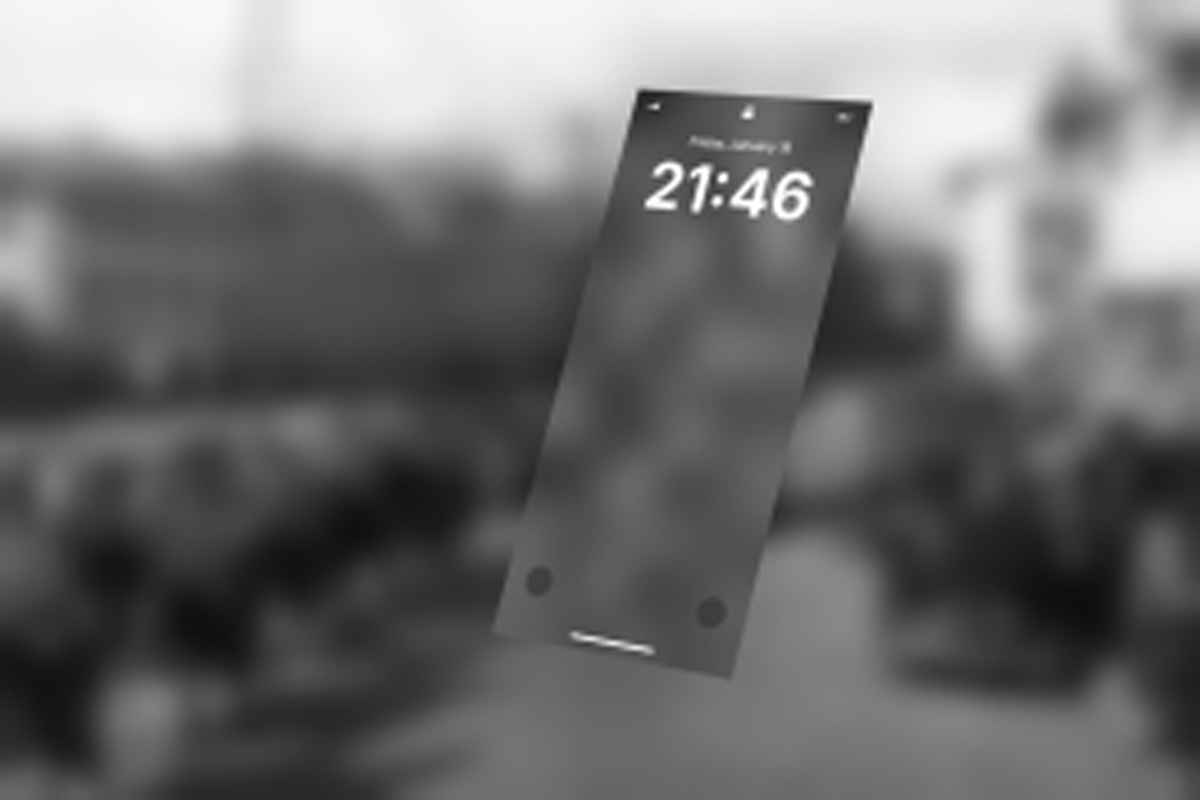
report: 21h46
